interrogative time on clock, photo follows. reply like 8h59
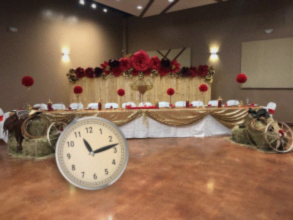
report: 11h13
